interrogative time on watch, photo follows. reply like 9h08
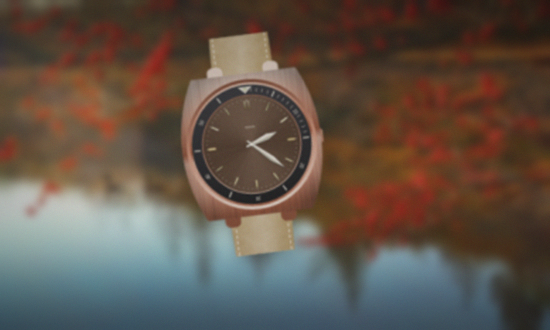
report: 2h22
